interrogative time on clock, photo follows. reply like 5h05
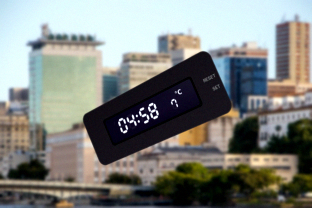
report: 4h58
